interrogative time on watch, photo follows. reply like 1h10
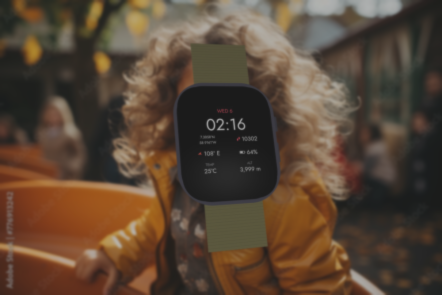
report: 2h16
